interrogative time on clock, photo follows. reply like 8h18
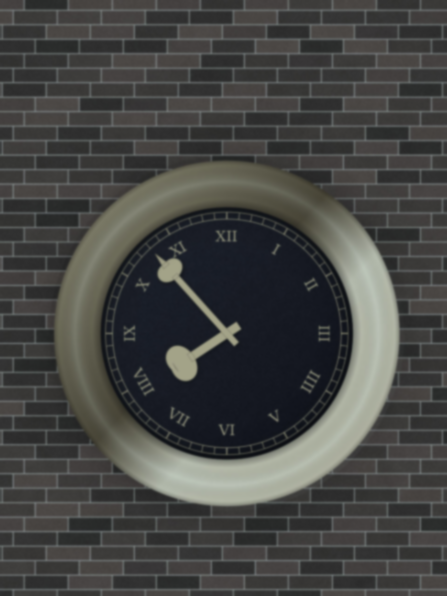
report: 7h53
